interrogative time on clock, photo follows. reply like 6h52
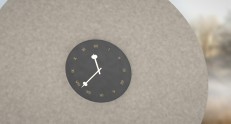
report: 11h38
